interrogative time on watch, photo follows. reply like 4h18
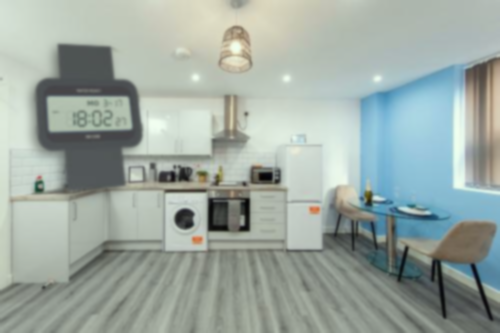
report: 18h02
